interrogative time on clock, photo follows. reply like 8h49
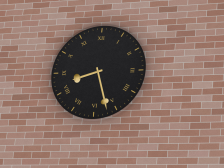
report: 8h27
